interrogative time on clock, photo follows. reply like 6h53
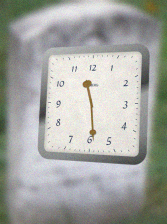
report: 11h29
